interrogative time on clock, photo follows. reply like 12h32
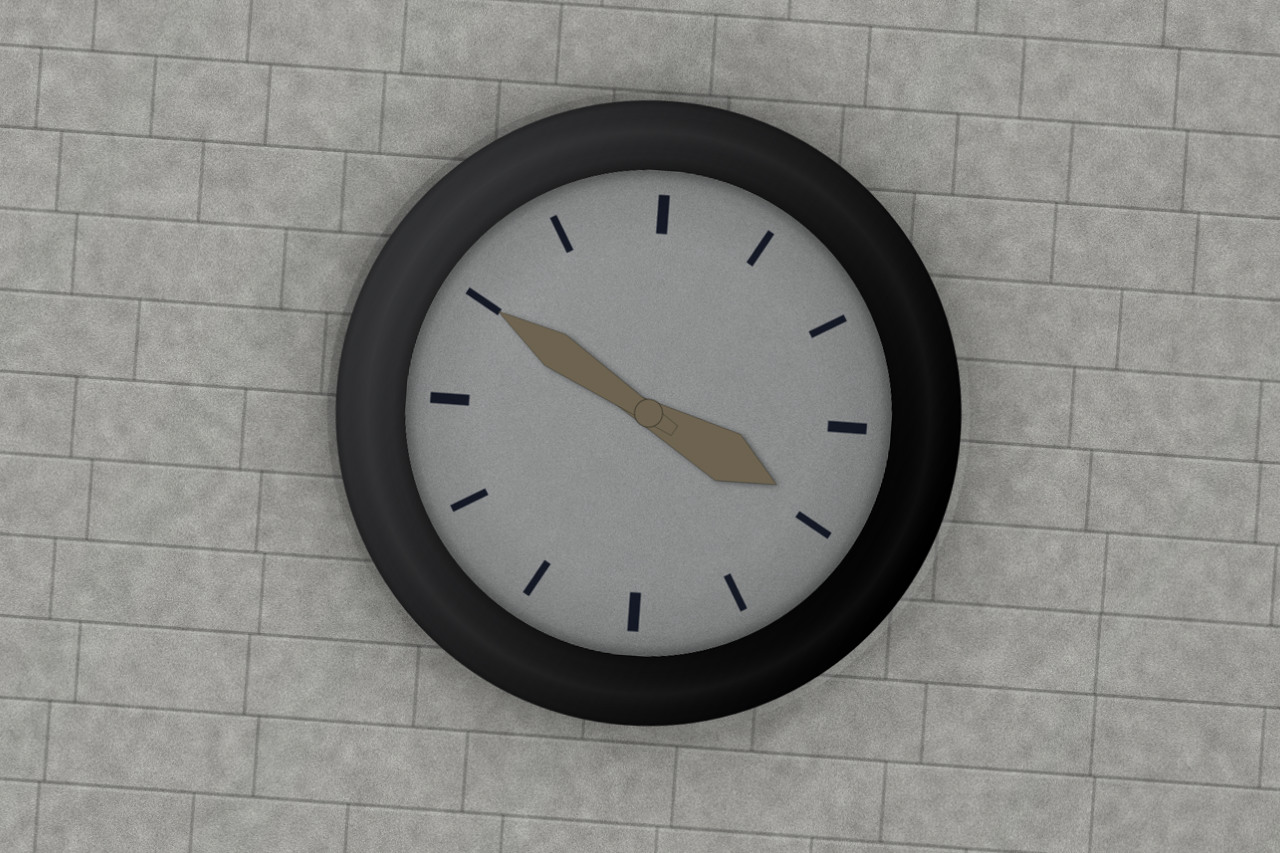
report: 3h50
